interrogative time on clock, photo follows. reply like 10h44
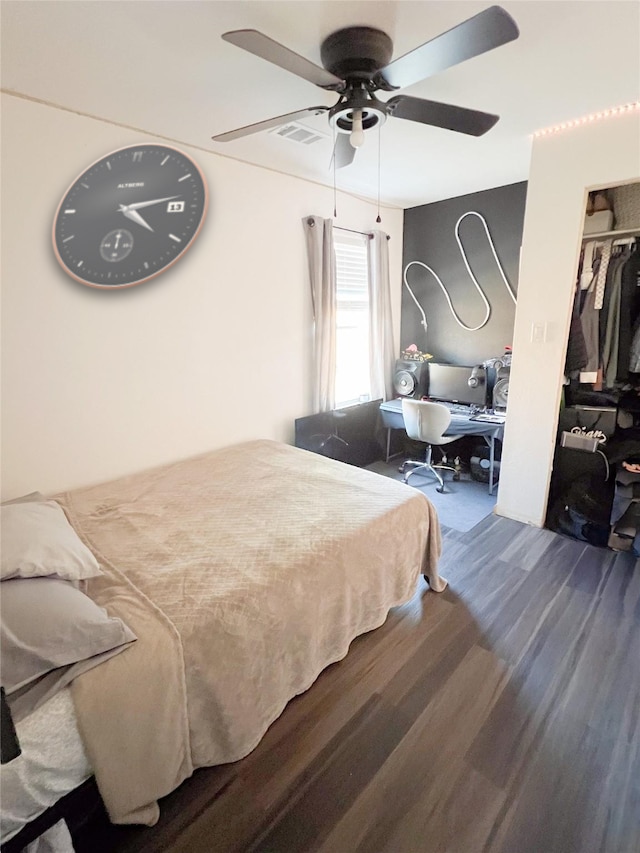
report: 4h13
